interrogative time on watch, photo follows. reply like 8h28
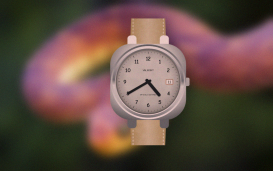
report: 4h40
